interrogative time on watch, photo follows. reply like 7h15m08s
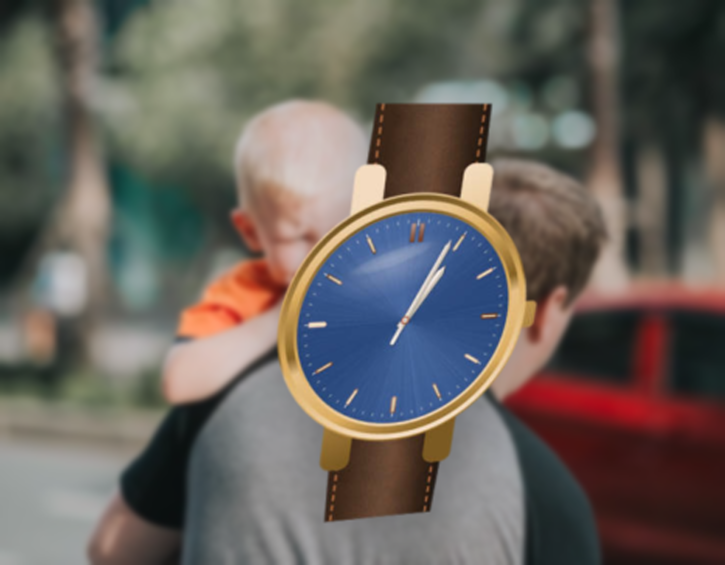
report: 1h04m04s
